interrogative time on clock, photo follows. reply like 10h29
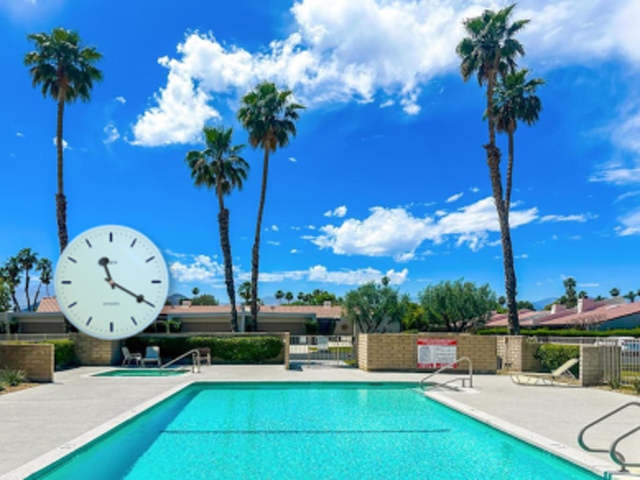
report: 11h20
